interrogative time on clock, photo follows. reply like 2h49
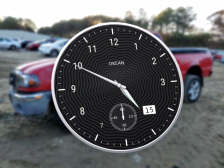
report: 4h50
